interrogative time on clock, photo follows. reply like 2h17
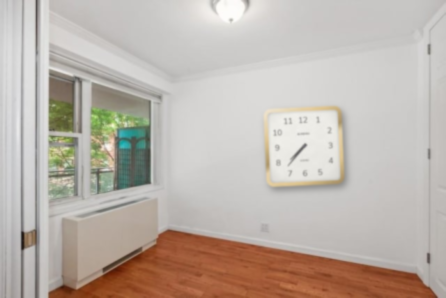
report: 7h37
